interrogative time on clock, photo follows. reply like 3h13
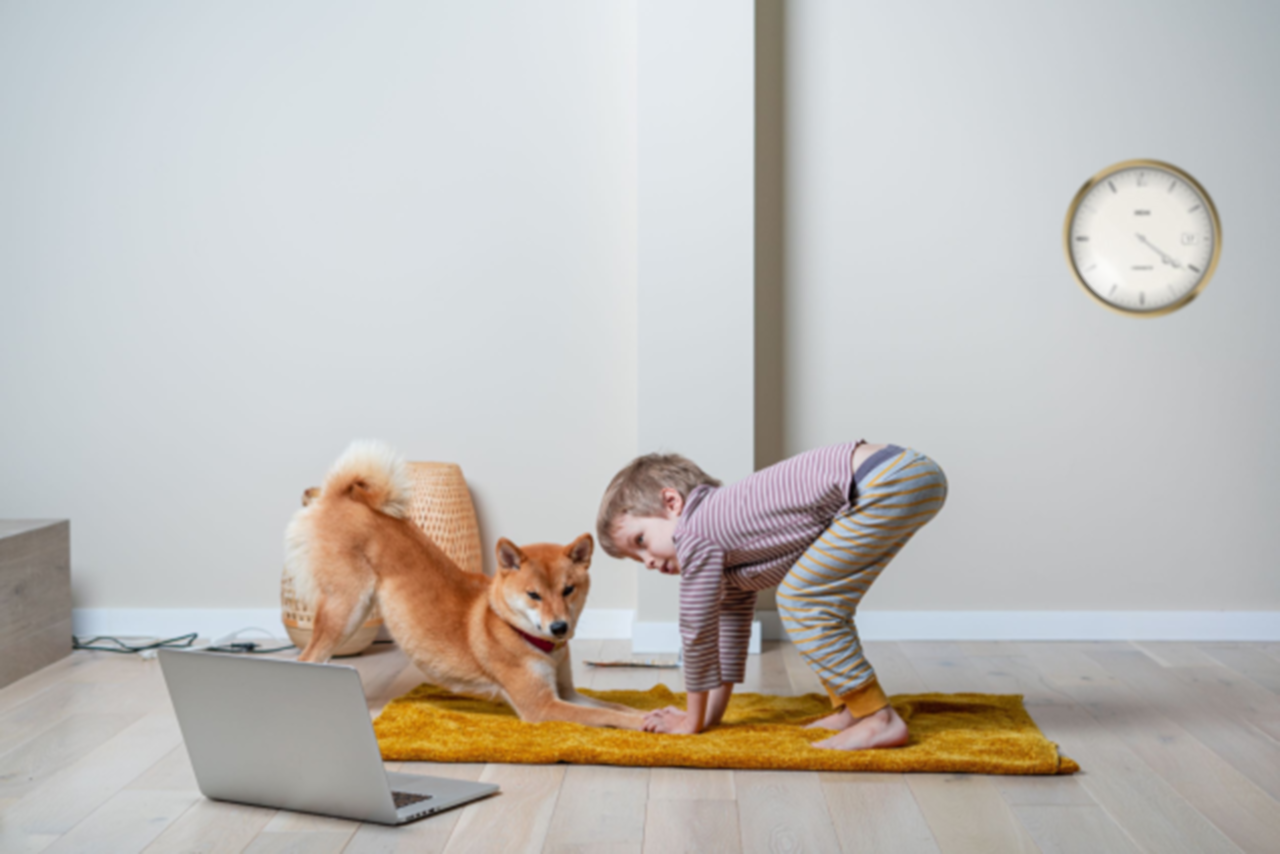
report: 4h21
